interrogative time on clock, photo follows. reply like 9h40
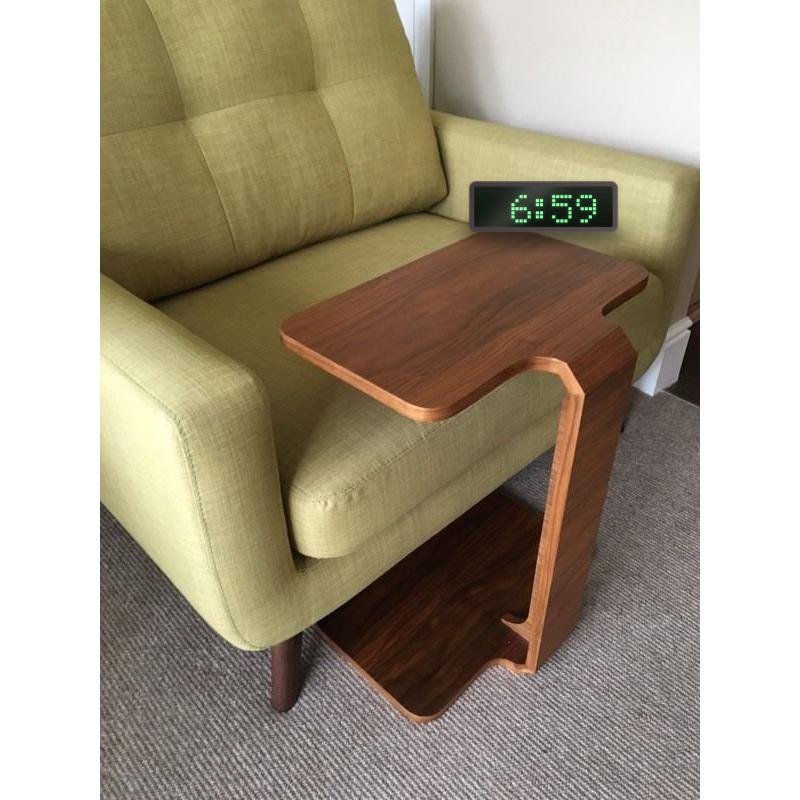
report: 6h59
